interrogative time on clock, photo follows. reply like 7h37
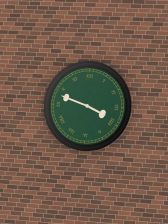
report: 3h48
